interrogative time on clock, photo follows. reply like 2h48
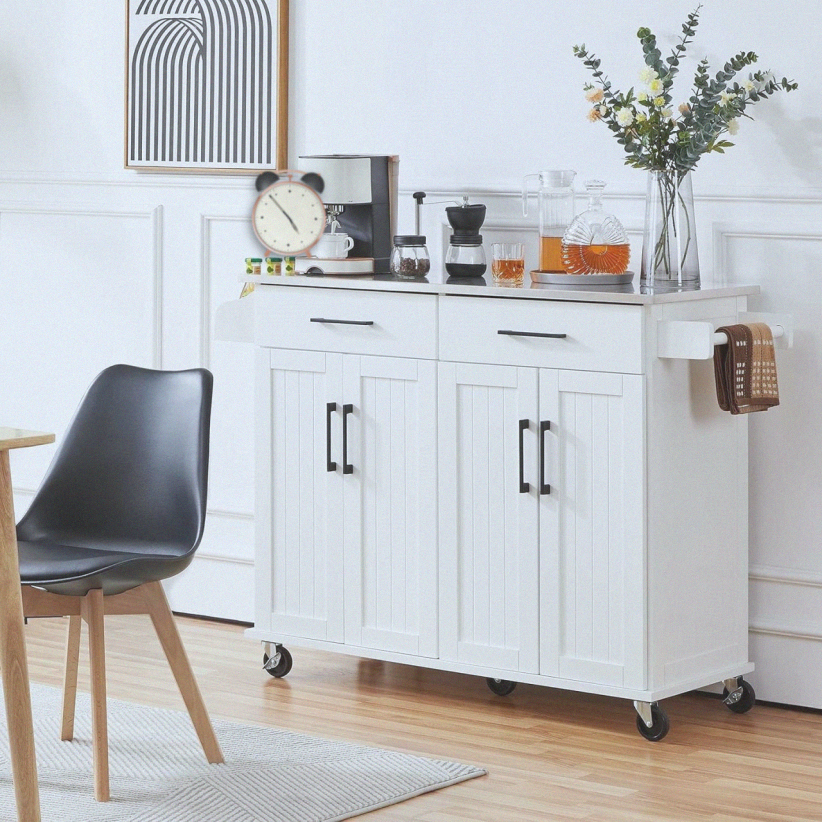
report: 4h53
